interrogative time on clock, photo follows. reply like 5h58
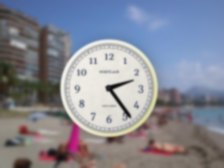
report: 2h24
